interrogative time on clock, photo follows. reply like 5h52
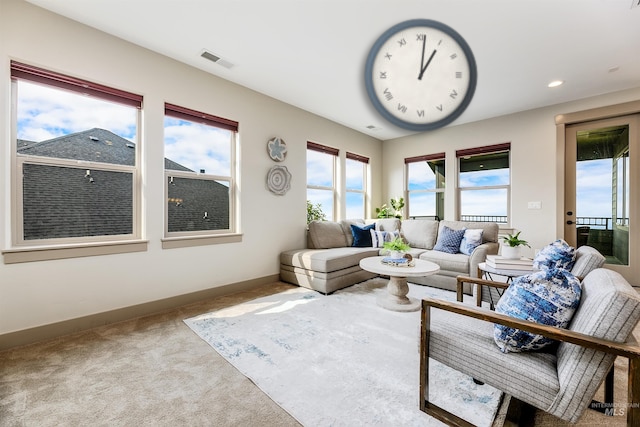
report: 1h01
